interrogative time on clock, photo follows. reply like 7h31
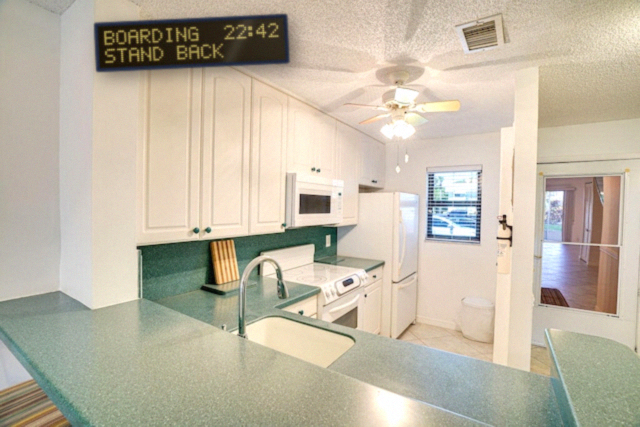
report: 22h42
